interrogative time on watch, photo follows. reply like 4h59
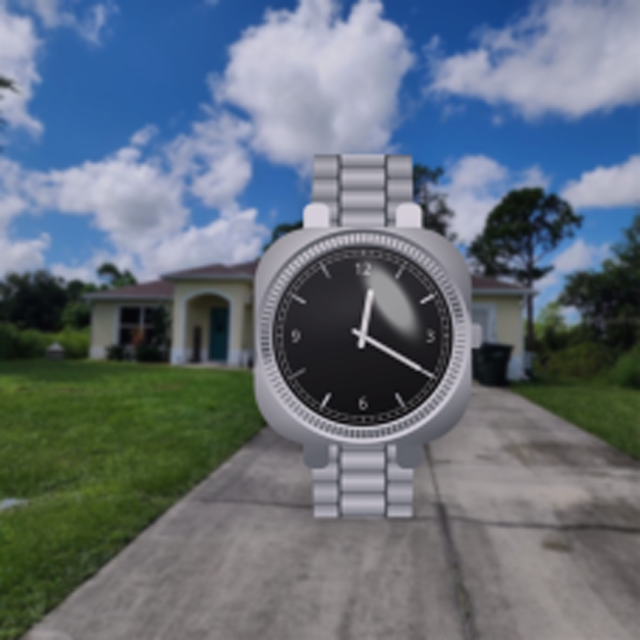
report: 12h20
